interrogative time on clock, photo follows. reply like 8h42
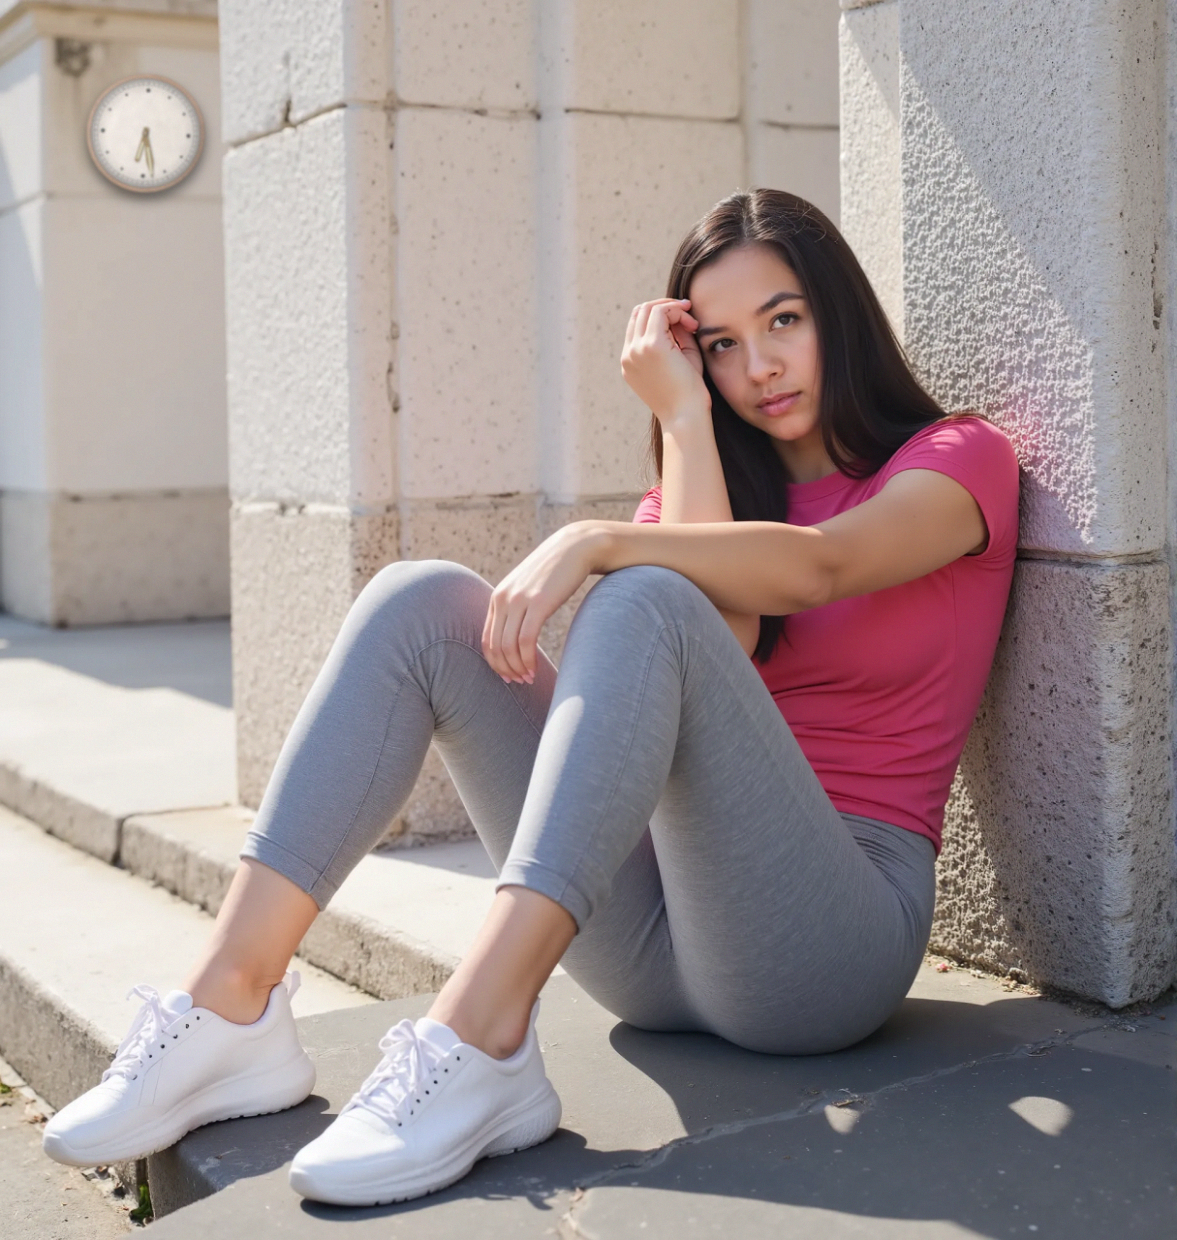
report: 6h28
